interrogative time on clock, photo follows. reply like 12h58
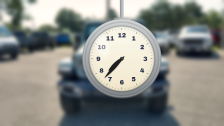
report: 7h37
